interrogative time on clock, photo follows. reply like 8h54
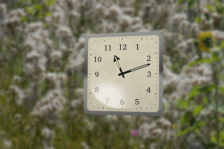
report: 11h12
